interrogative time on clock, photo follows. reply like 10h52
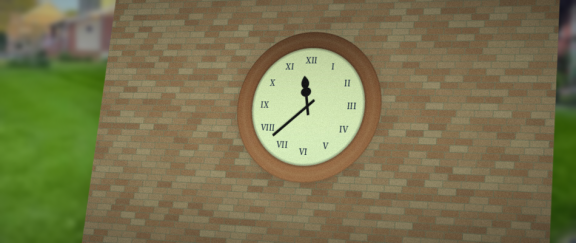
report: 11h38
